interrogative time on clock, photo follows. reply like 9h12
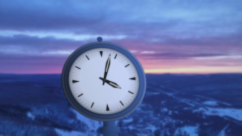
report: 4h03
